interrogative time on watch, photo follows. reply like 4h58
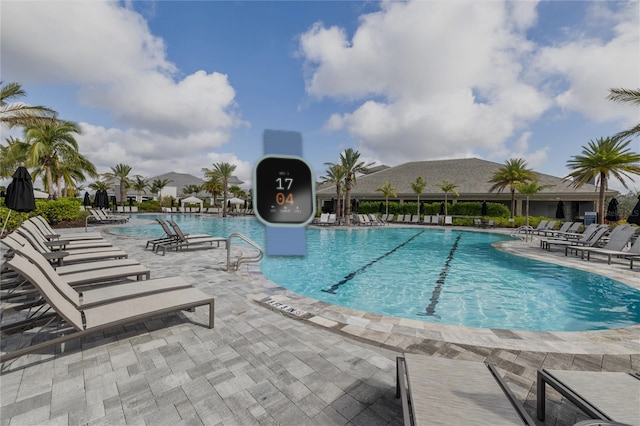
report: 17h04
